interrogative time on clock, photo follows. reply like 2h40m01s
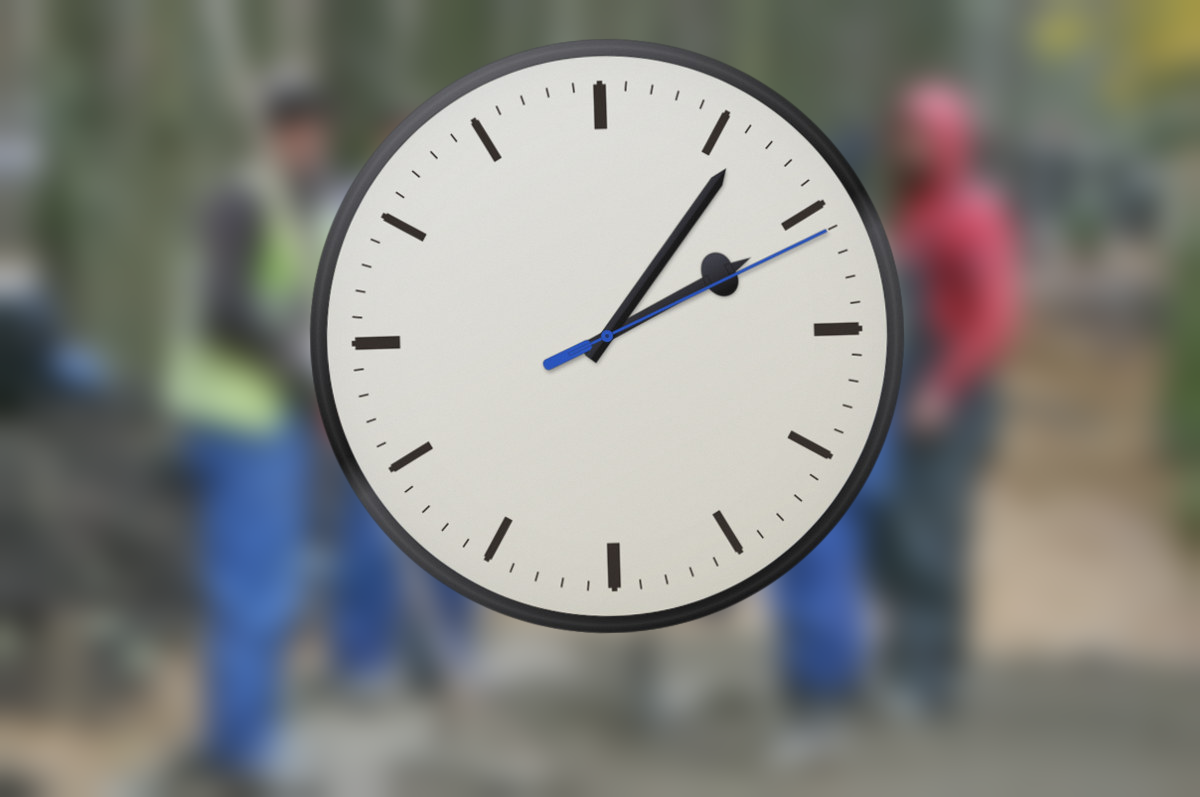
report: 2h06m11s
